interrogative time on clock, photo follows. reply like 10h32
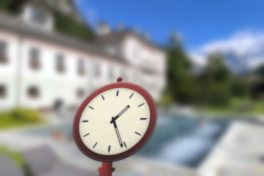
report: 1h26
